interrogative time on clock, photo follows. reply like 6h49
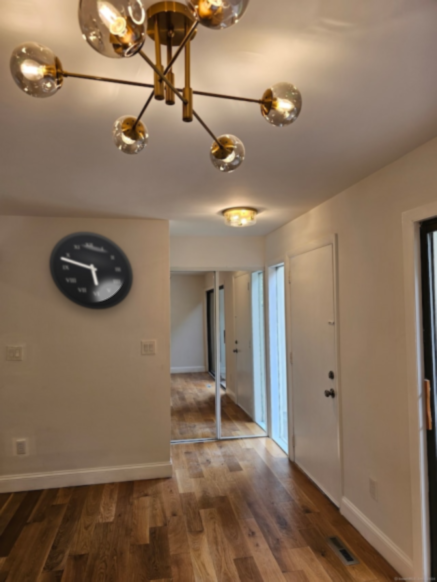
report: 5h48
